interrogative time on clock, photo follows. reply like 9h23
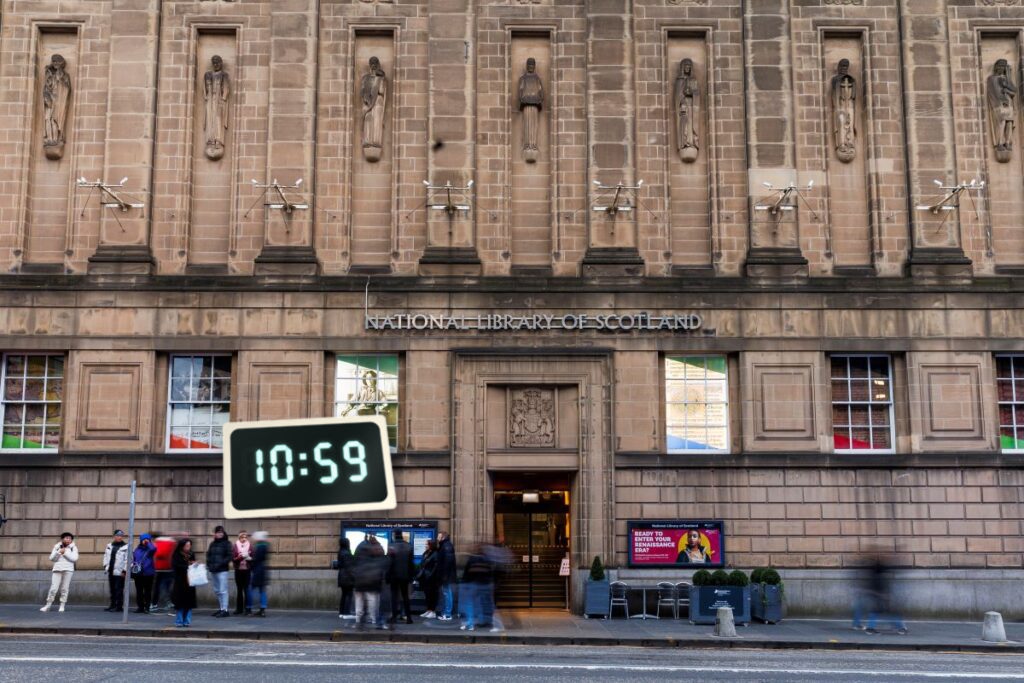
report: 10h59
